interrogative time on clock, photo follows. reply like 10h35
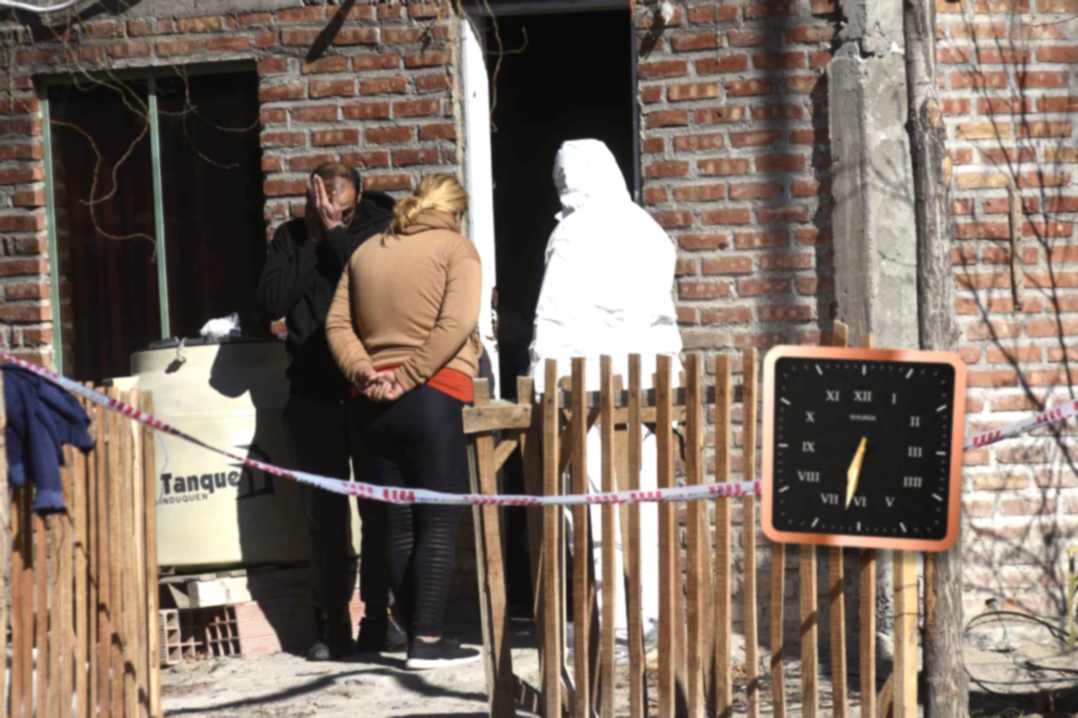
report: 6h32
